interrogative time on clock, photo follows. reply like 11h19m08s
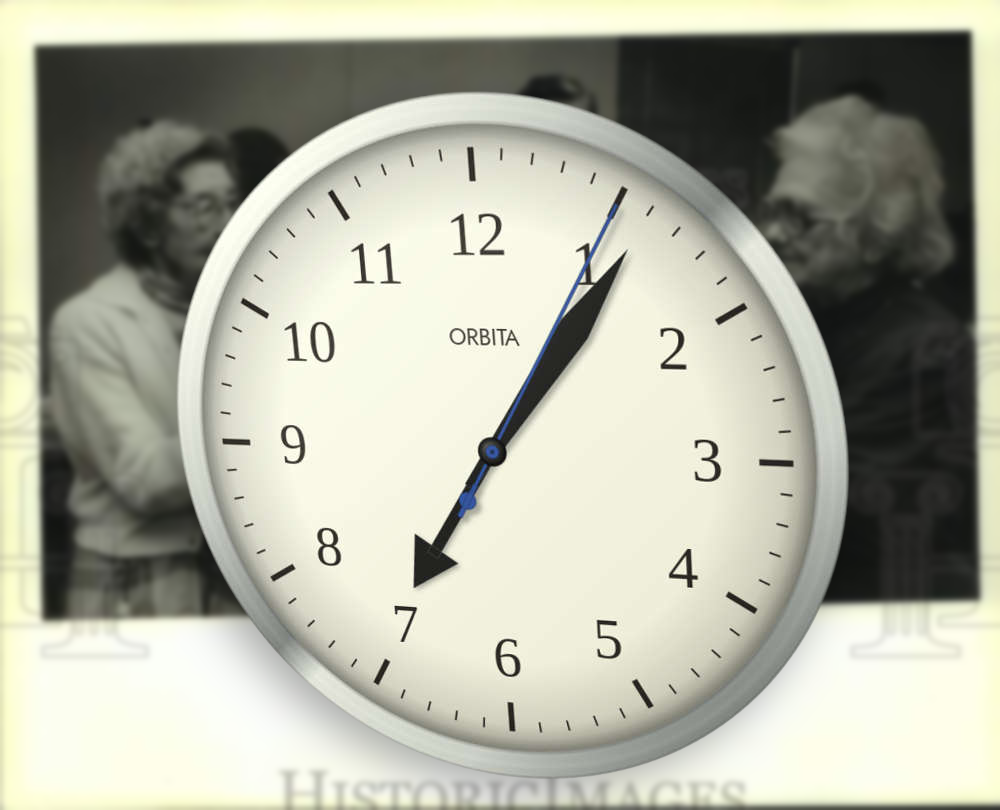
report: 7h06m05s
